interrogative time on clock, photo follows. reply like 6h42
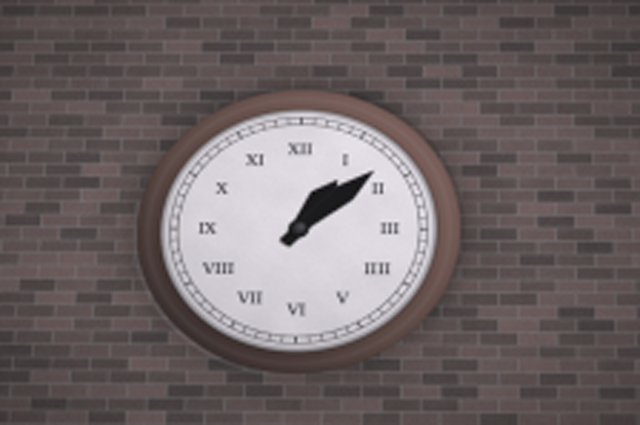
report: 1h08
